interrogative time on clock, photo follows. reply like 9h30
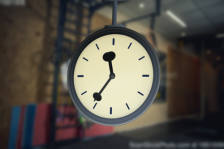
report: 11h36
